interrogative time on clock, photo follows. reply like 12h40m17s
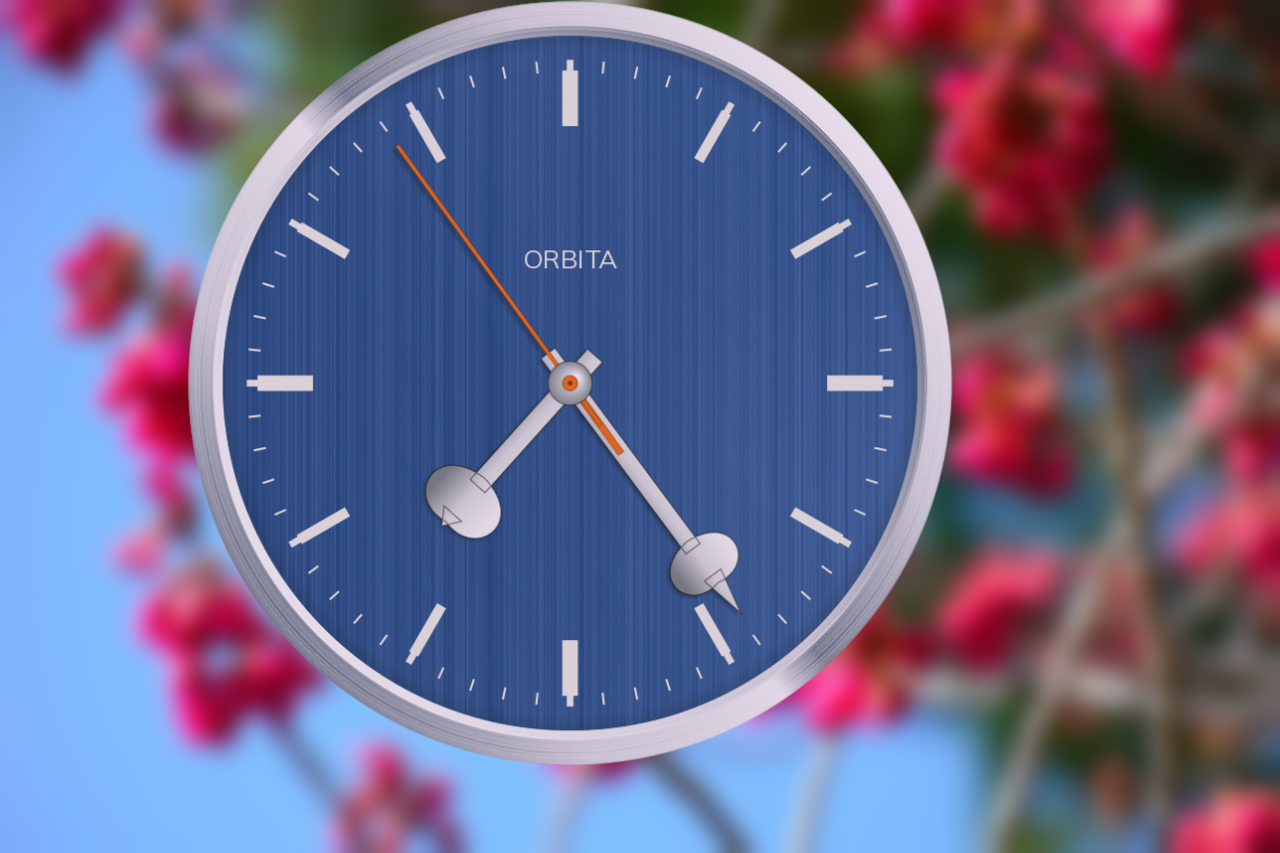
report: 7h23m54s
